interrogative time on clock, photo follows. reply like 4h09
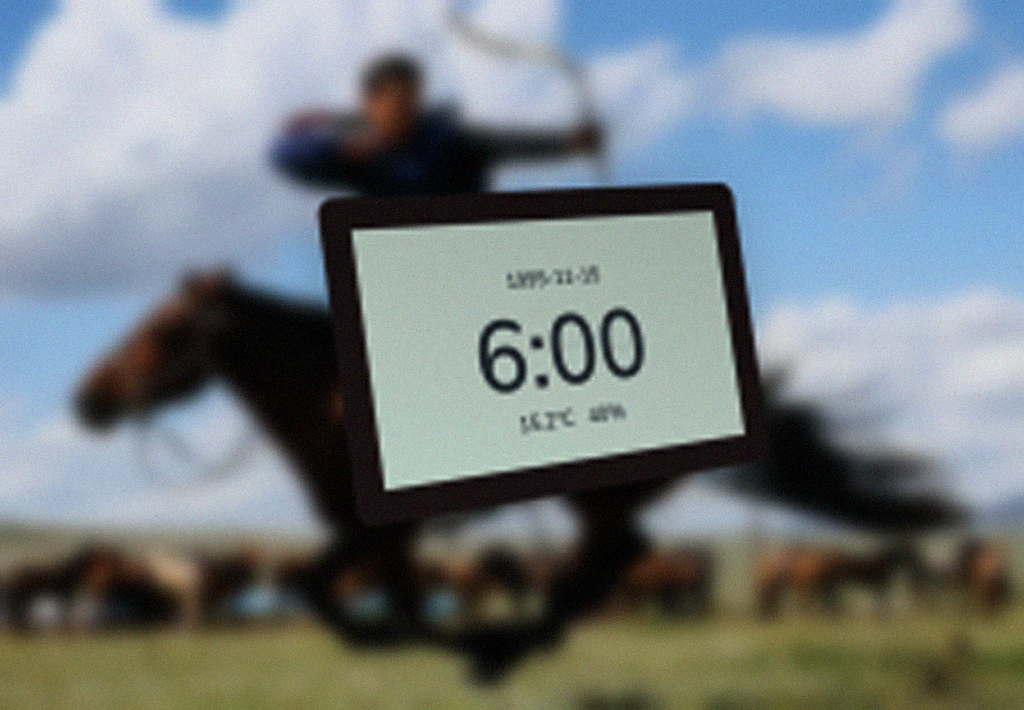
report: 6h00
